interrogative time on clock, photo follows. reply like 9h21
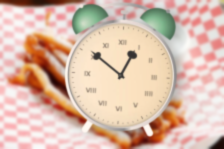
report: 12h51
